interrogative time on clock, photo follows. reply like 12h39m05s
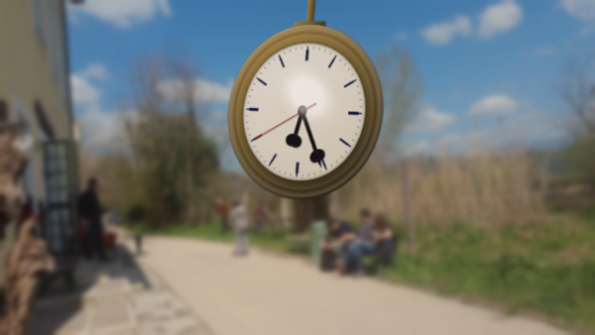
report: 6h25m40s
